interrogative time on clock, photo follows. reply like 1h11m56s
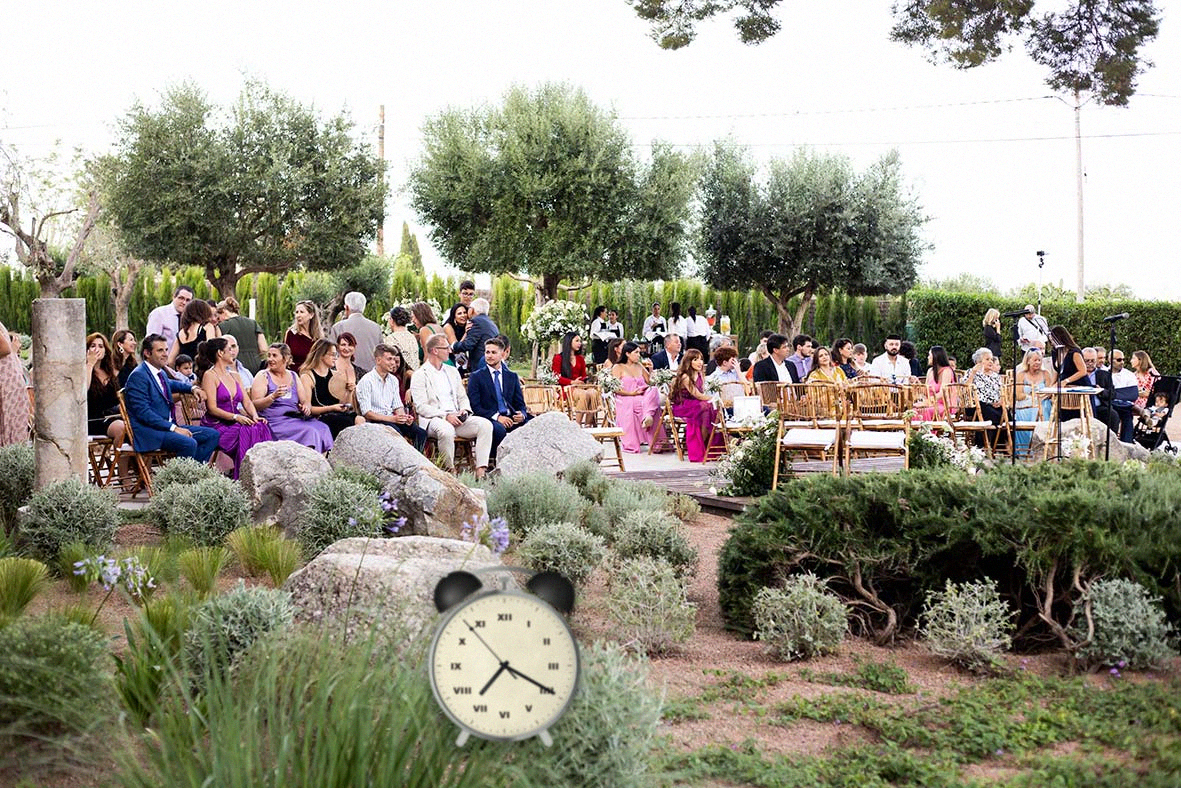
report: 7h19m53s
